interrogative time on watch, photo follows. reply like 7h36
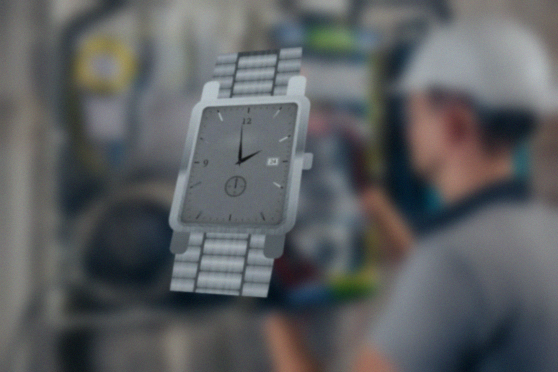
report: 1h59
